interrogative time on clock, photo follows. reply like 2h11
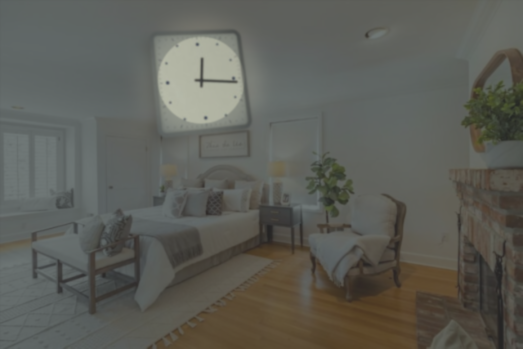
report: 12h16
